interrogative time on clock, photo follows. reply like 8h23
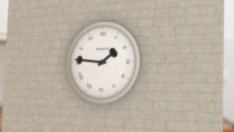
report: 1h46
